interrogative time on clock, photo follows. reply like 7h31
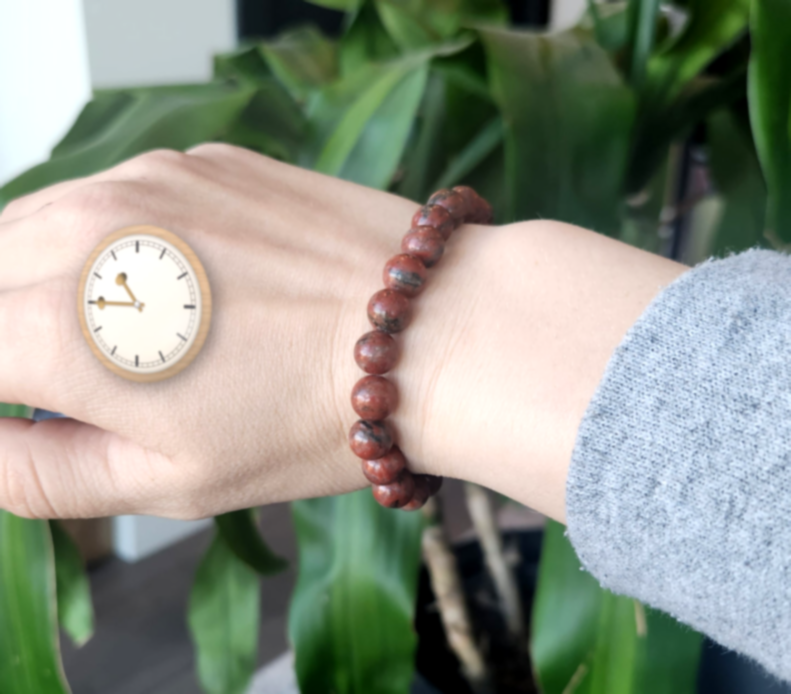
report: 10h45
